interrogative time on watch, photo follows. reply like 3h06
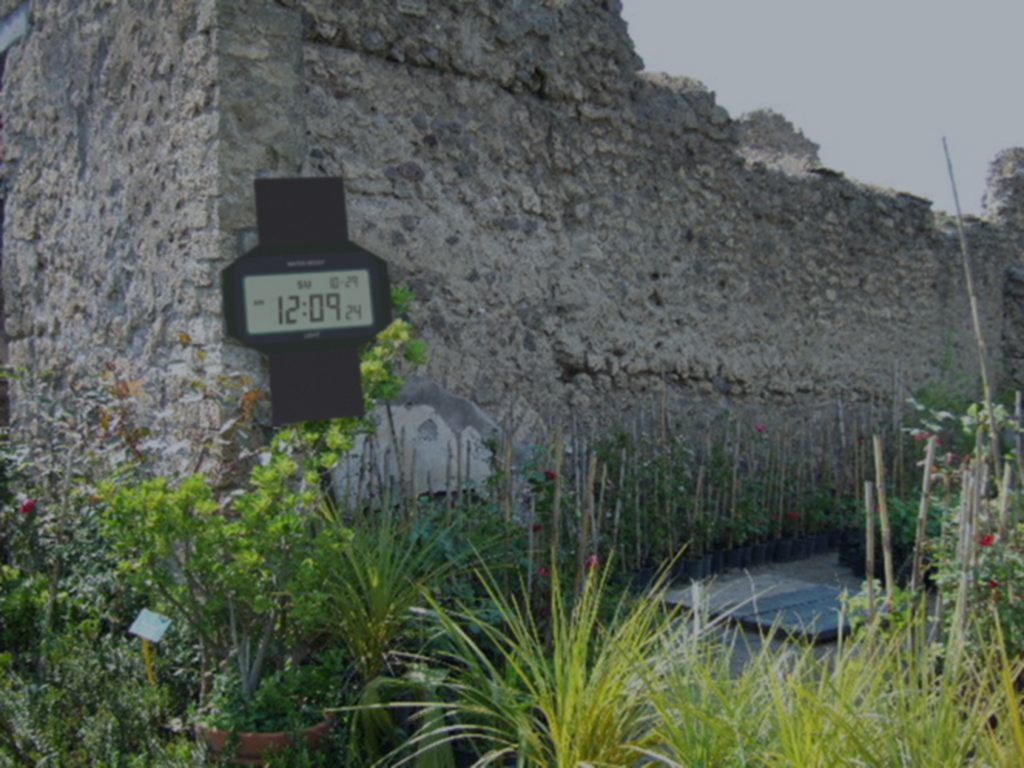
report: 12h09
